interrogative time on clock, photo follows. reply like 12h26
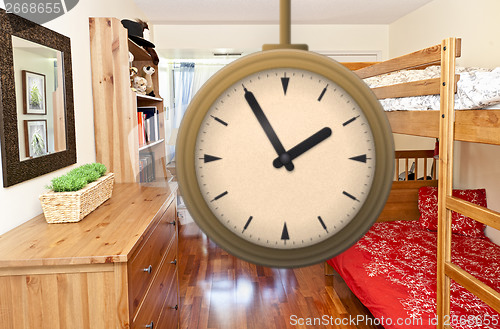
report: 1h55
